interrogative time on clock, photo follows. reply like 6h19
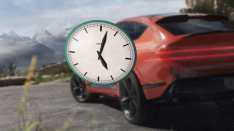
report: 5h02
